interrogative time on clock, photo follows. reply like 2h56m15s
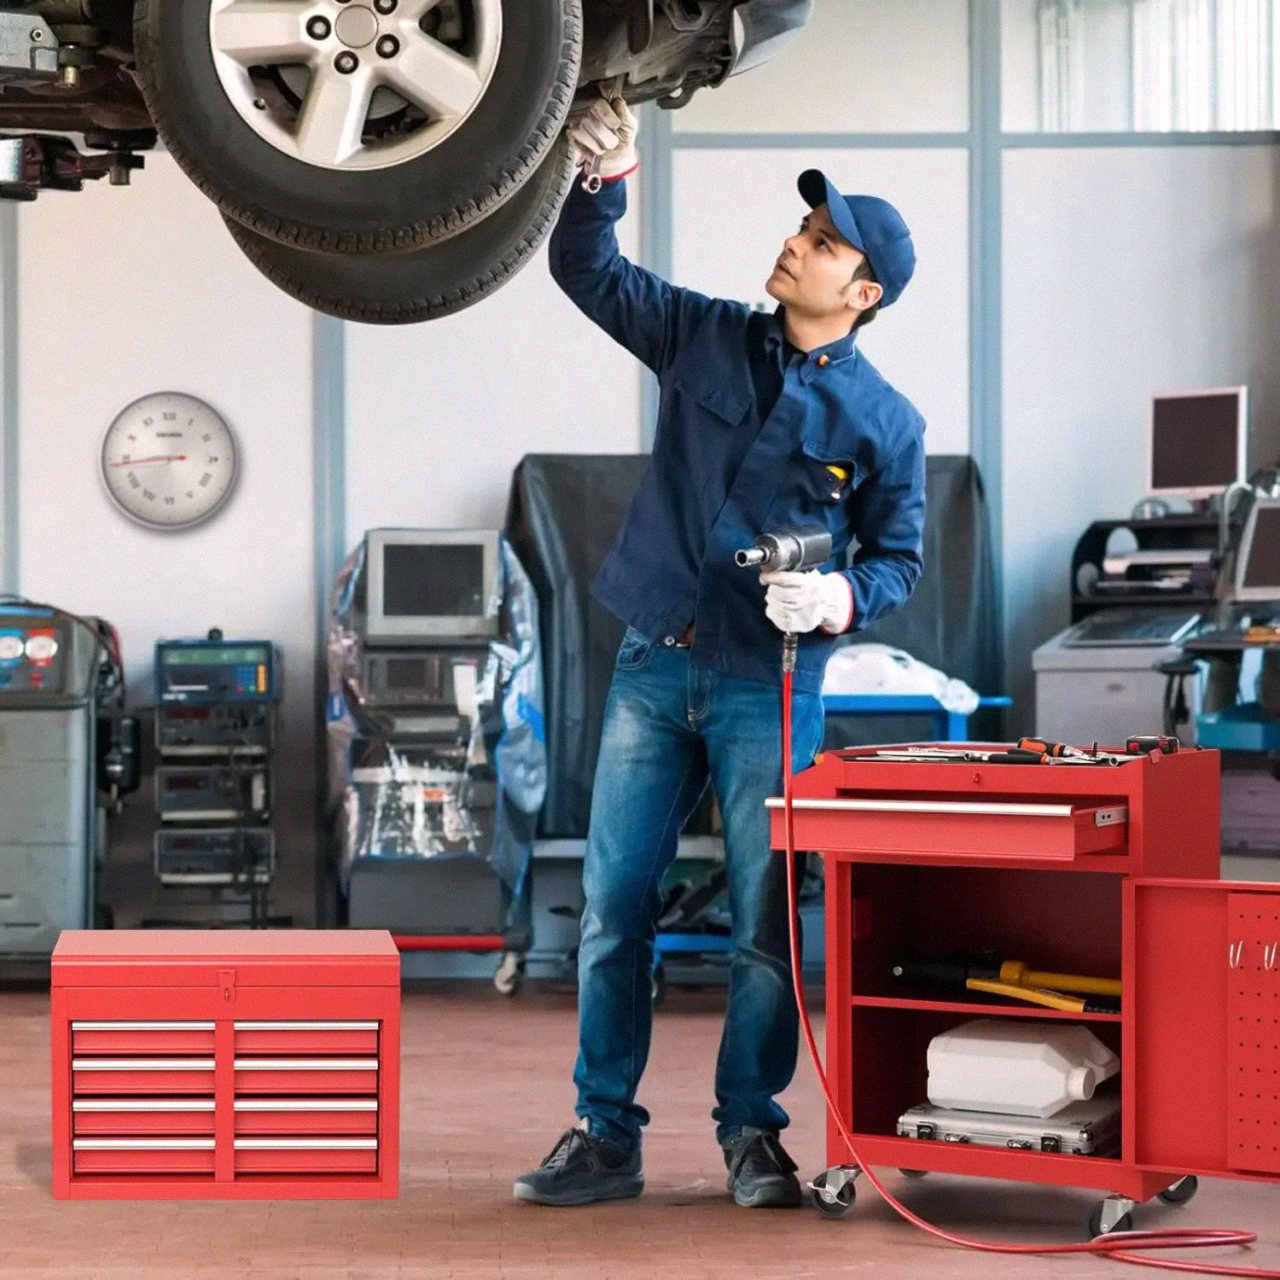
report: 8h43m44s
